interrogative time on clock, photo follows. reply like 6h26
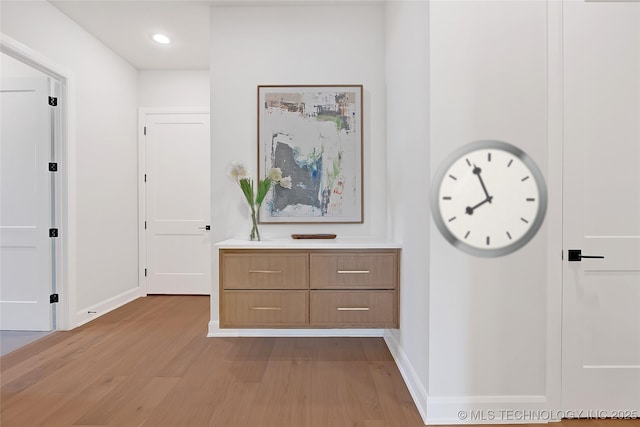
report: 7h56
